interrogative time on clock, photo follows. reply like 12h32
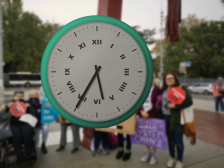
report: 5h35
